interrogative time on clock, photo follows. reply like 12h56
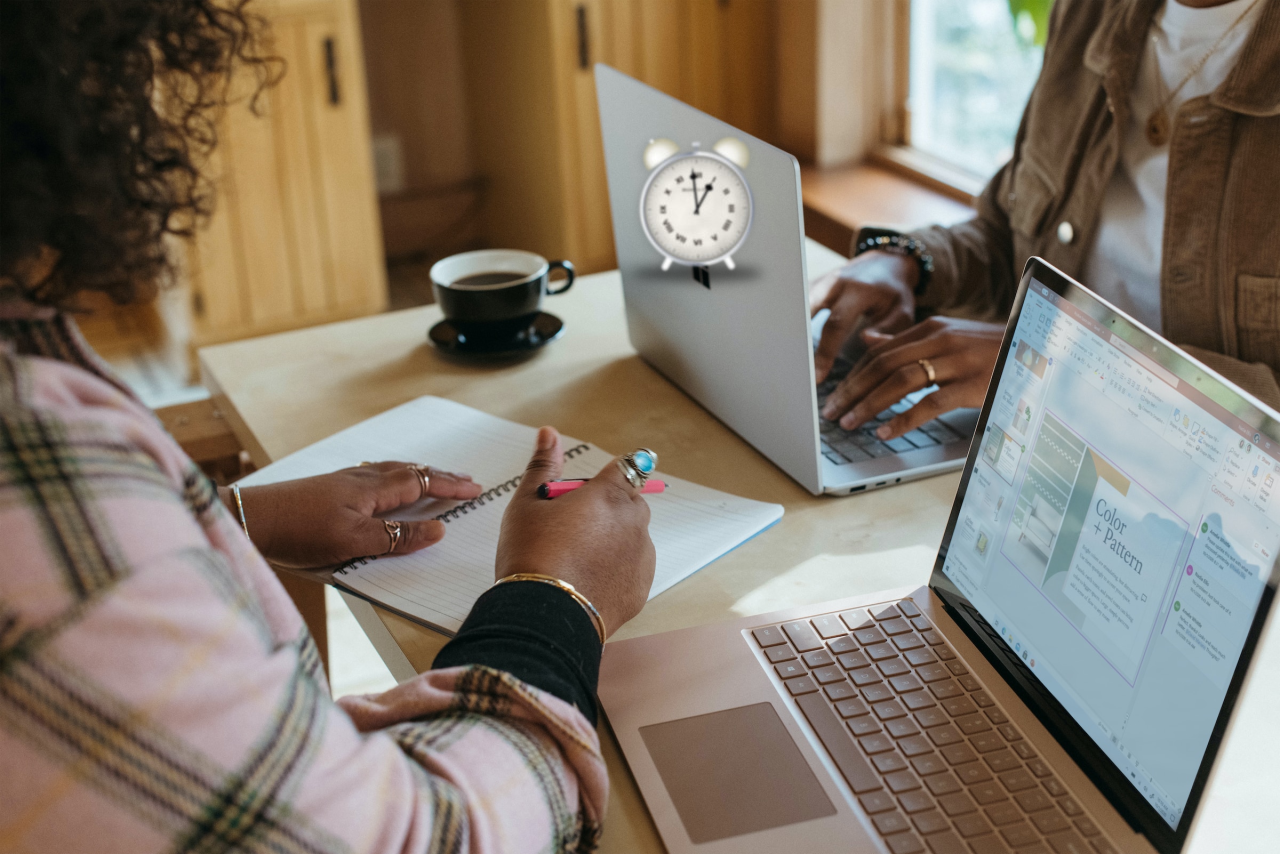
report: 12h59
